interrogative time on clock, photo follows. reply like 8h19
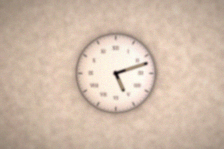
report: 5h12
